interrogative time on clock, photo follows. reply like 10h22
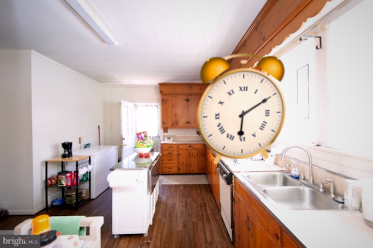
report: 6h10
